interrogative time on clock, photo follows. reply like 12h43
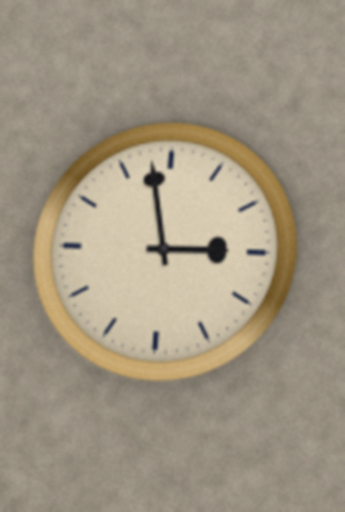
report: 2h58
